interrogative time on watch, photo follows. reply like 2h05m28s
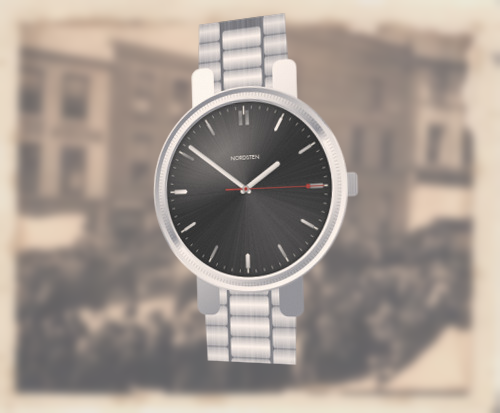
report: 1h51m15s
